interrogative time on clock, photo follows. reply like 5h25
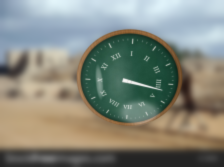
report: 4h22
